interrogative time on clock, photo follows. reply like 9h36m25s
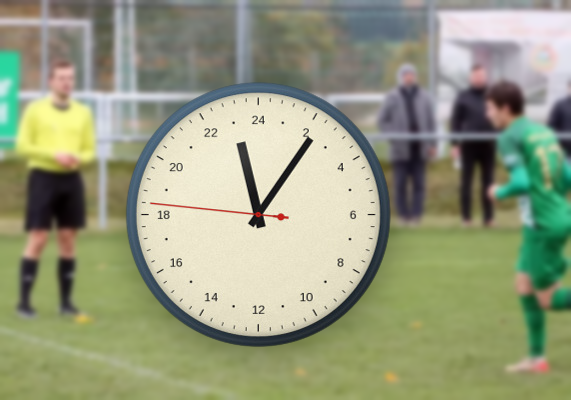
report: 23h05m46s
